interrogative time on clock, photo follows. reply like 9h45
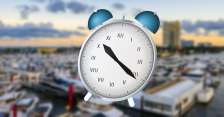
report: 10h21
